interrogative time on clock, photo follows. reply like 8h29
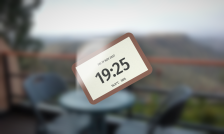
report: 19h25
